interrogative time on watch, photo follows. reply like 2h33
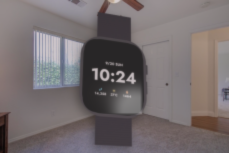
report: 10h24
